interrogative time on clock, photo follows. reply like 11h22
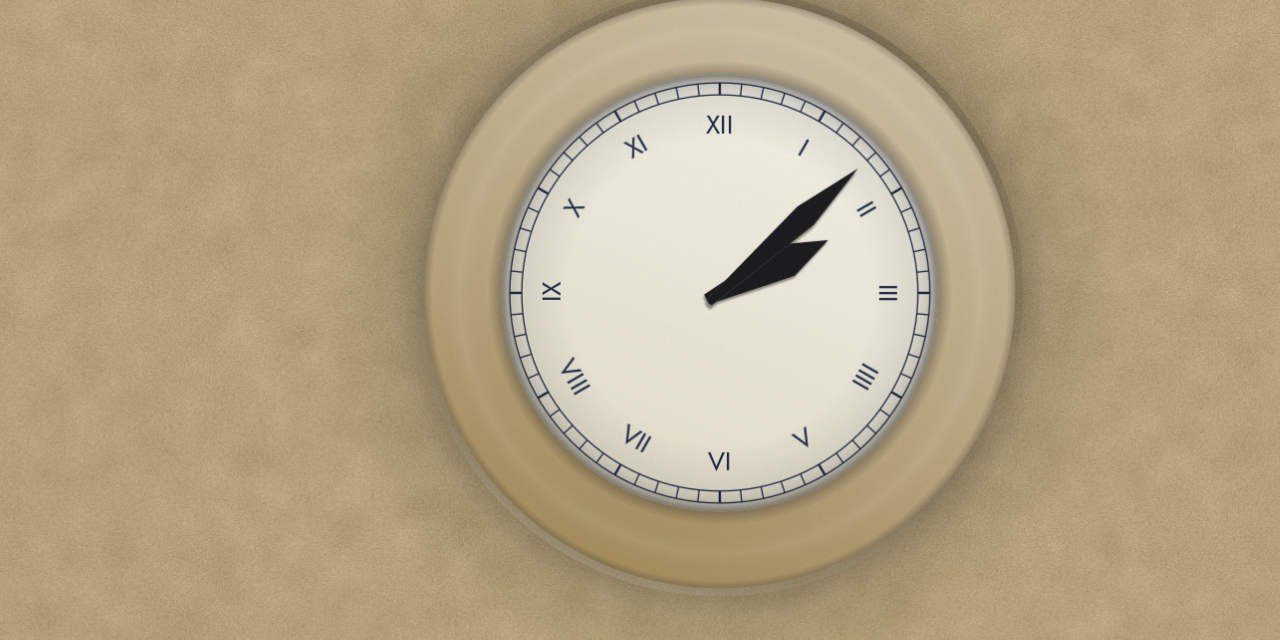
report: 2h08
